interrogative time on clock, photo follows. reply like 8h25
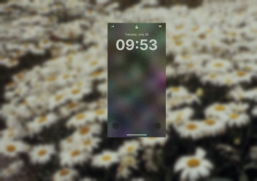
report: 9h53
